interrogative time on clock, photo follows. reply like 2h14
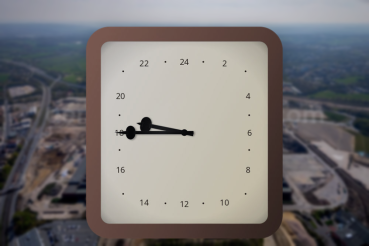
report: 18h45
